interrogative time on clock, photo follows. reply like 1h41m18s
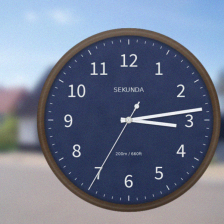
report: 3h13m35s
